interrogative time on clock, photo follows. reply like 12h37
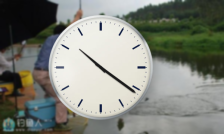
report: 10h21
